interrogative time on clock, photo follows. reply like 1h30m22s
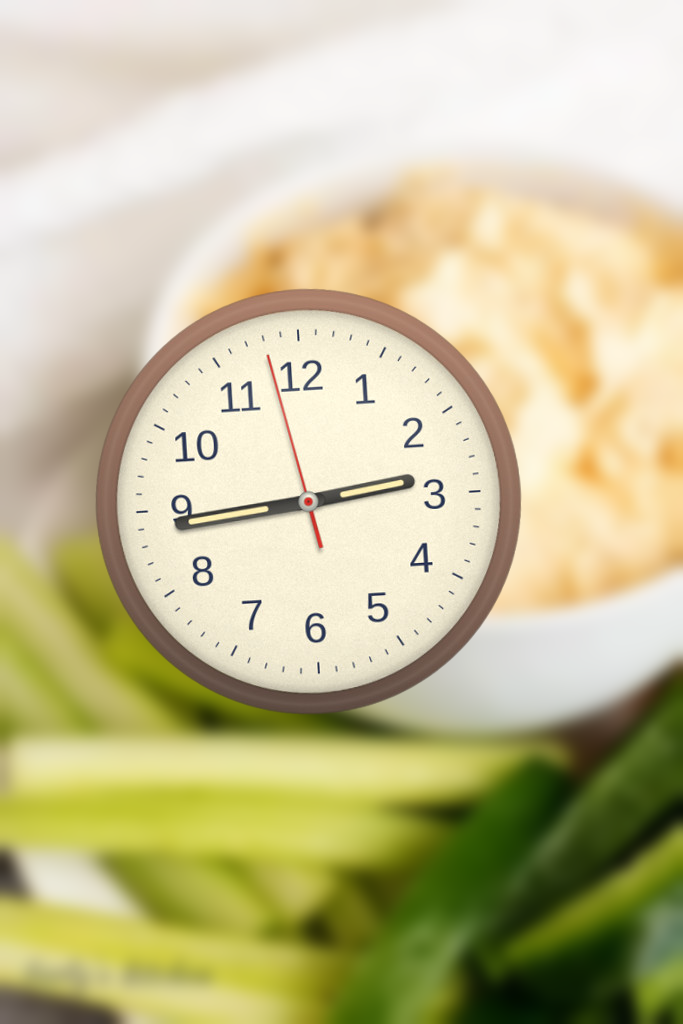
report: 2h43m58s
